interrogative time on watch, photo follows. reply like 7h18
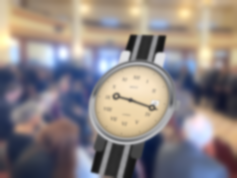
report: 9h17
